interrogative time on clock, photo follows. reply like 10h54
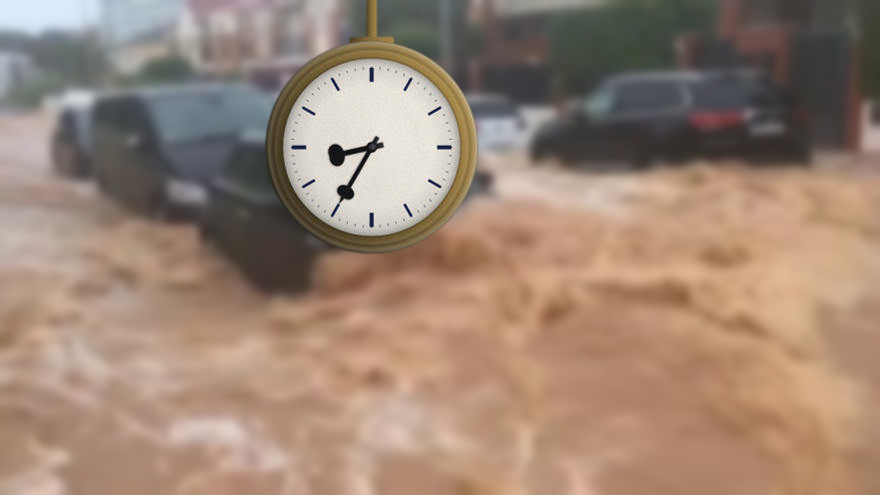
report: 8h35
